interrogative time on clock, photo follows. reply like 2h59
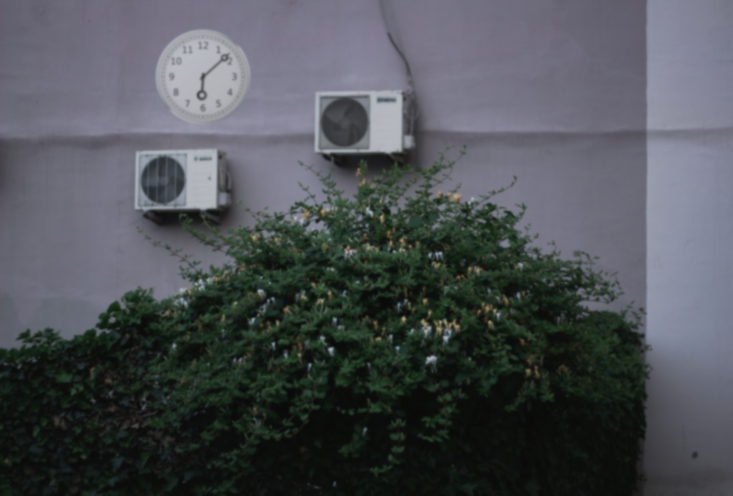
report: 6h08
